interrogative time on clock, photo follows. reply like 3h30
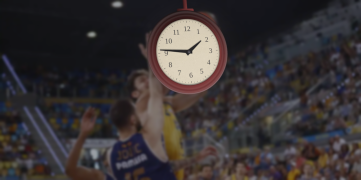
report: 1h46
